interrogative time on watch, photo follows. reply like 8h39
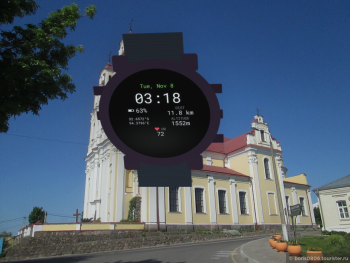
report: 3h18
